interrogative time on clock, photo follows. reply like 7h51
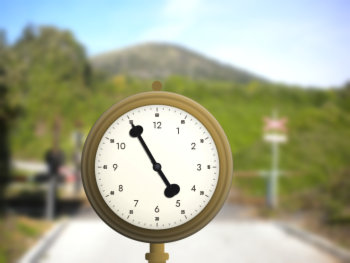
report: 4h55
